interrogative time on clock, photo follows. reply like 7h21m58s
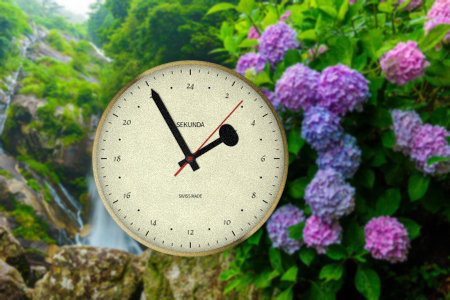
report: 3h55m07s
